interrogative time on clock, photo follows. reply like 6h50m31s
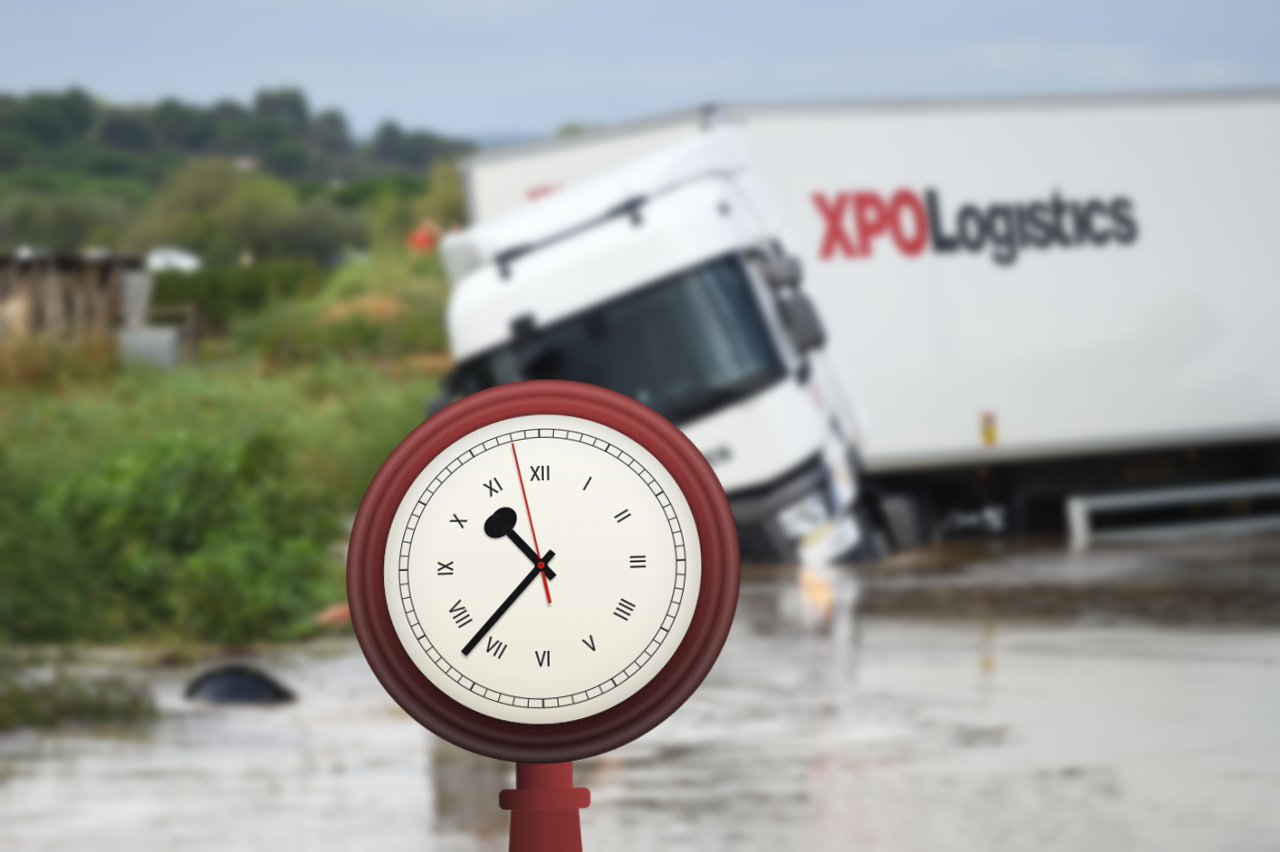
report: 10h36m58s
